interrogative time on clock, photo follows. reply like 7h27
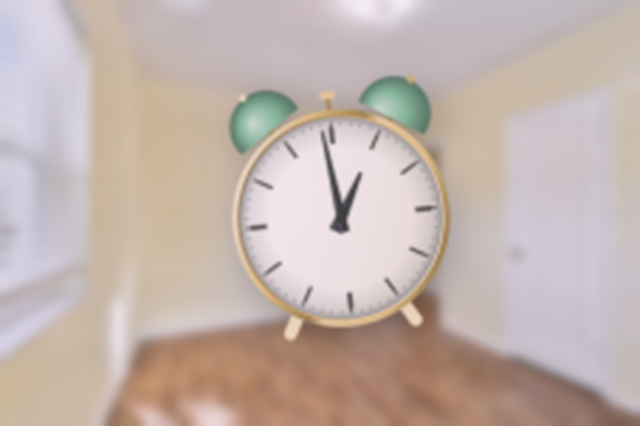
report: 12h59
